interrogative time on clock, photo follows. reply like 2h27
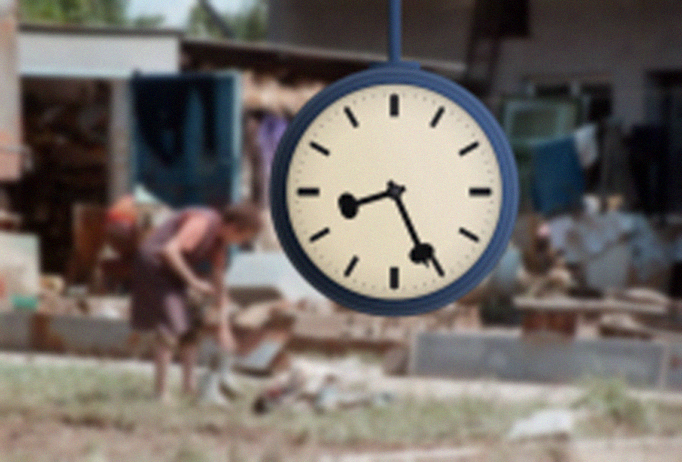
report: 8h26
